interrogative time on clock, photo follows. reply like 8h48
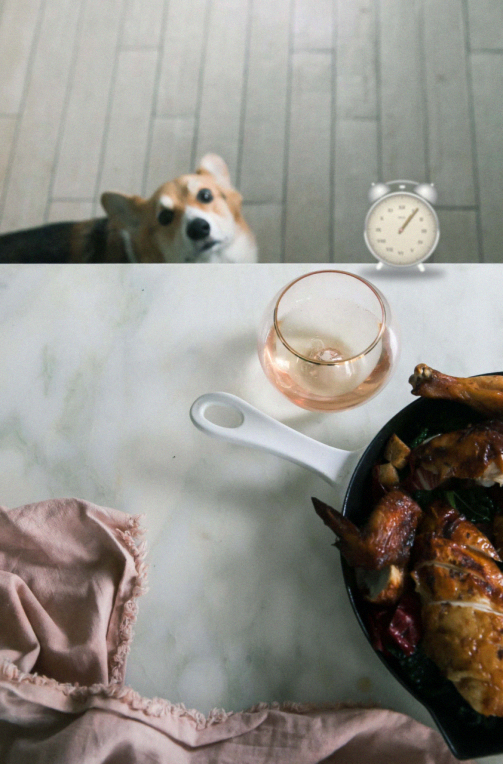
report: 1h06
